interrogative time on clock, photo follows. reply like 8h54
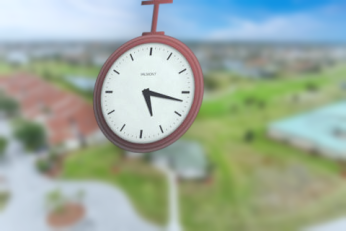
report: 5h17
